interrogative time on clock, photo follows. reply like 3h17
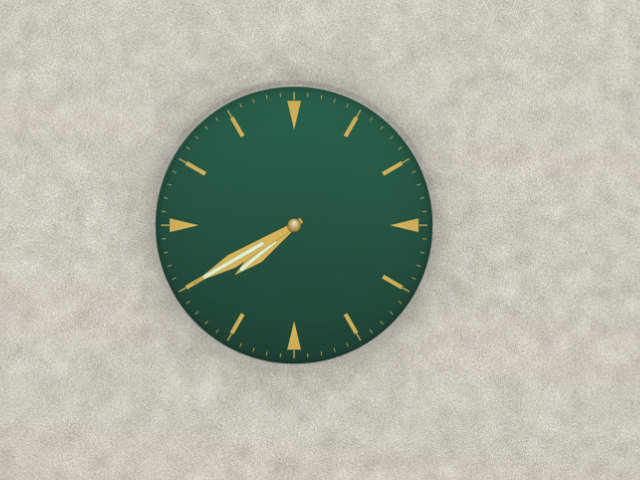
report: 7h40
